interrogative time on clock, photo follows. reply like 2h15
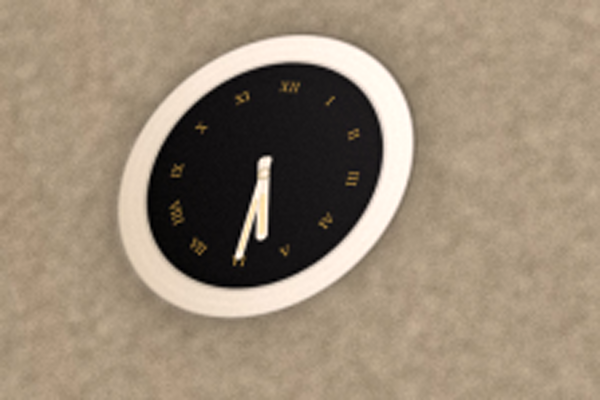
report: 5h30
